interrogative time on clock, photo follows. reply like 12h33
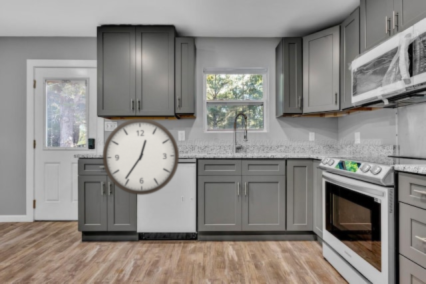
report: 12h36
